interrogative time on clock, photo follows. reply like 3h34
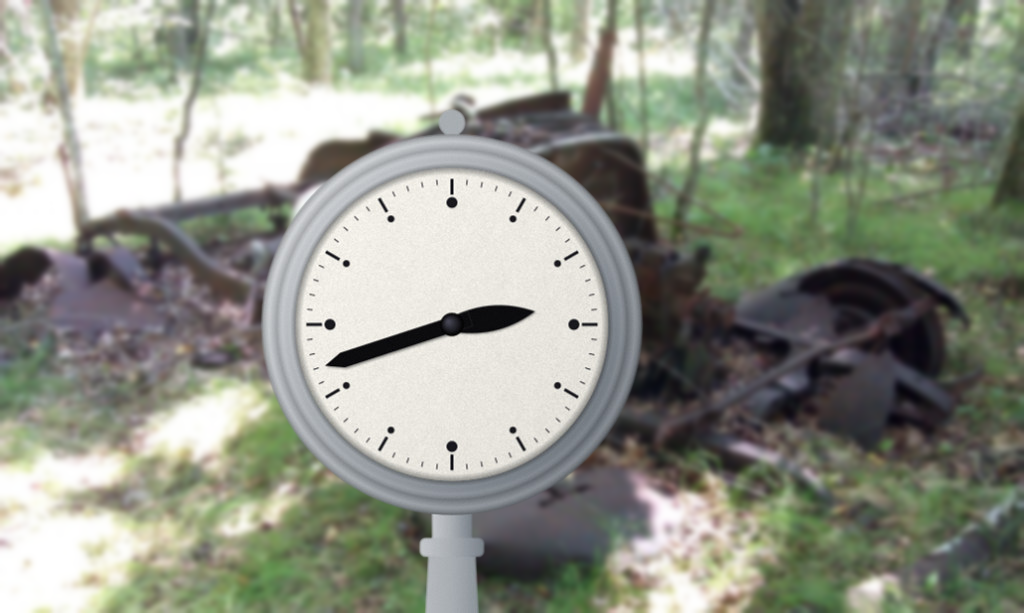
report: 2h42
